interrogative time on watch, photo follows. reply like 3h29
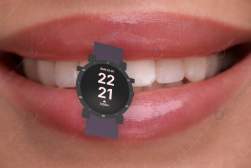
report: 22h21
